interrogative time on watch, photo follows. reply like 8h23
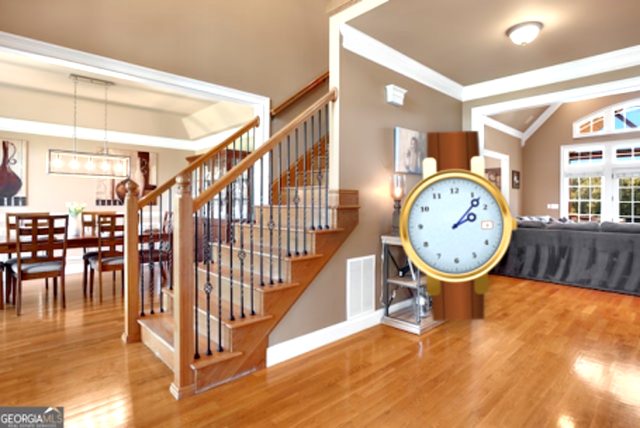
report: 2h07
